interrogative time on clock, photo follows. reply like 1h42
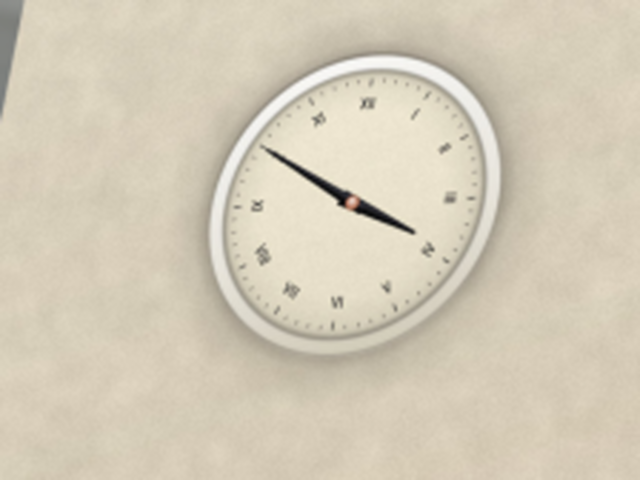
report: 3h50
